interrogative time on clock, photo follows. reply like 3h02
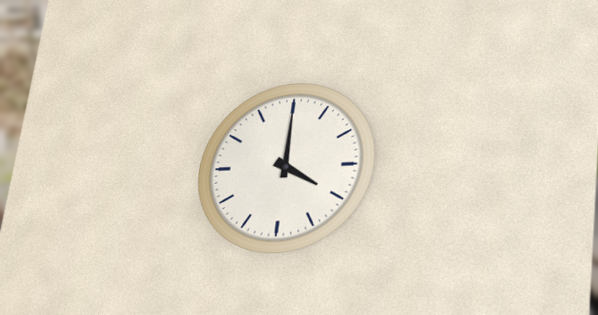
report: 4h00
